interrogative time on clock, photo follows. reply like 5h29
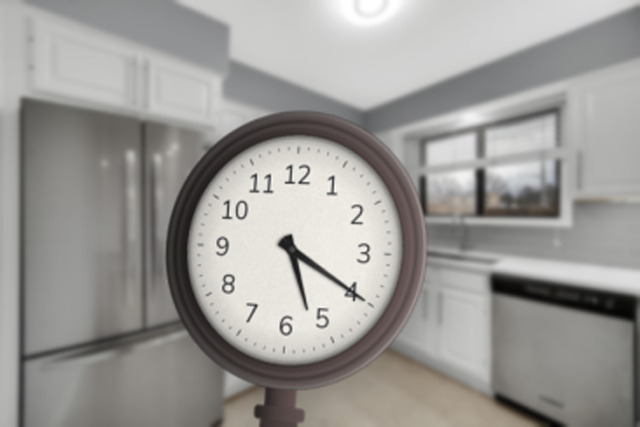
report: 5h20
